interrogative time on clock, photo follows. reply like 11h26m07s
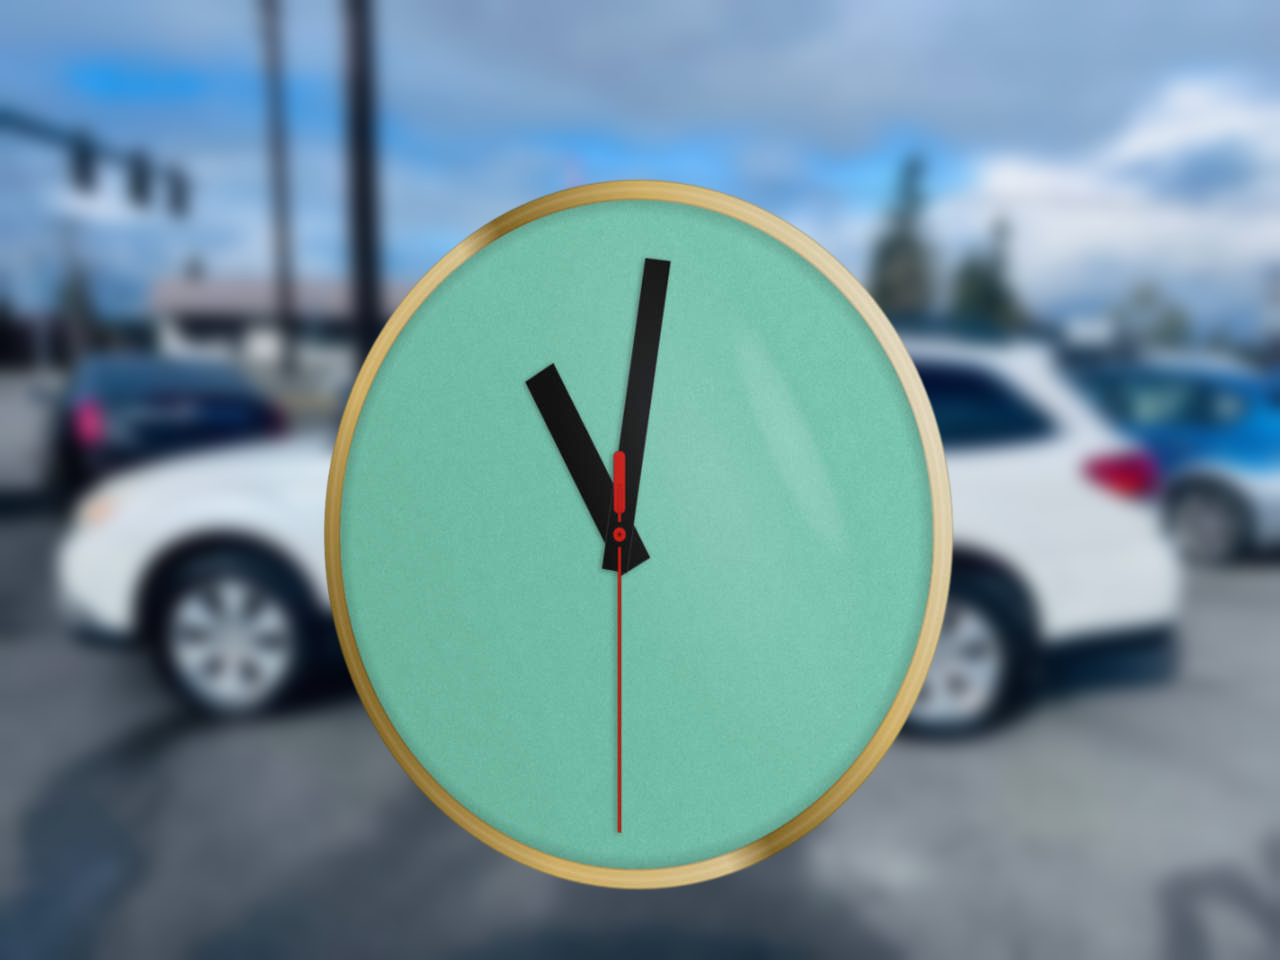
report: 11h01m30s
